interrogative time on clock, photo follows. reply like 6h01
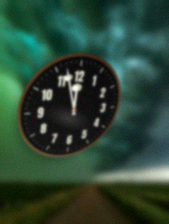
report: 11h57
